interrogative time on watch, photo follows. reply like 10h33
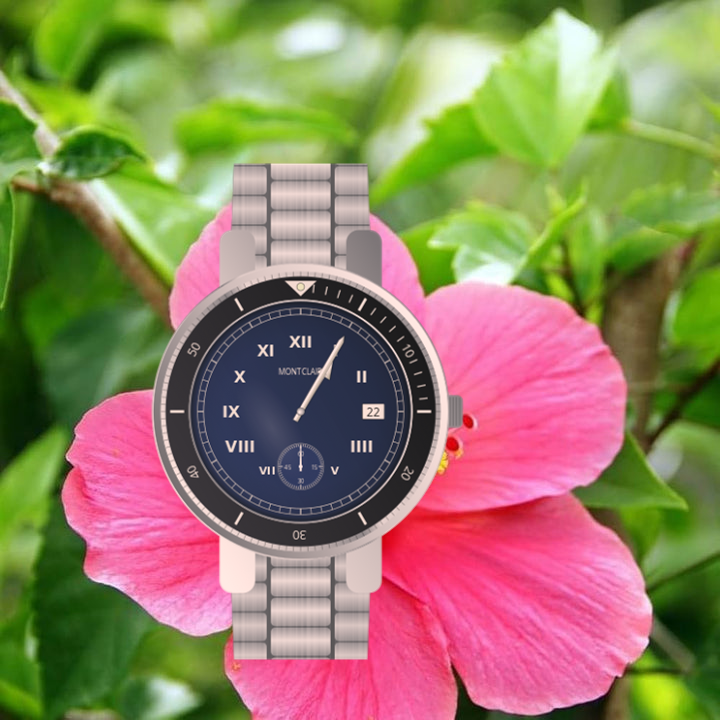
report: 1h05
